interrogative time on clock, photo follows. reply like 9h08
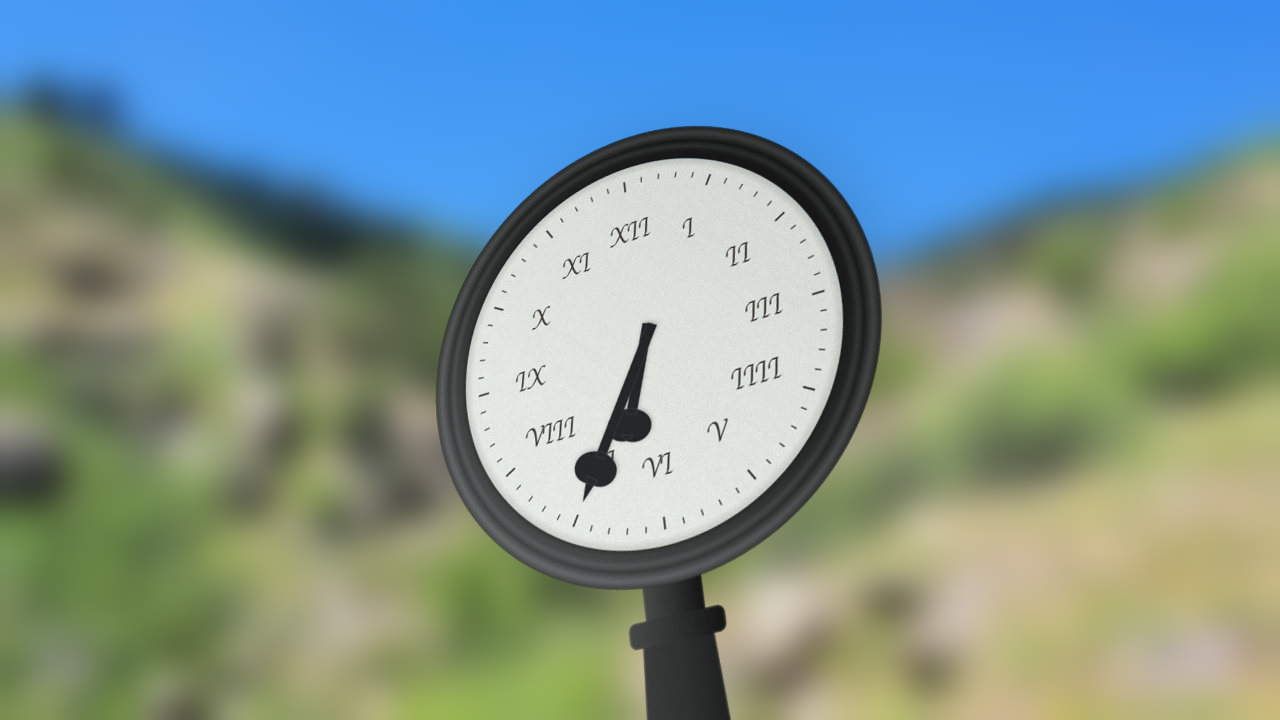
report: 6h35
